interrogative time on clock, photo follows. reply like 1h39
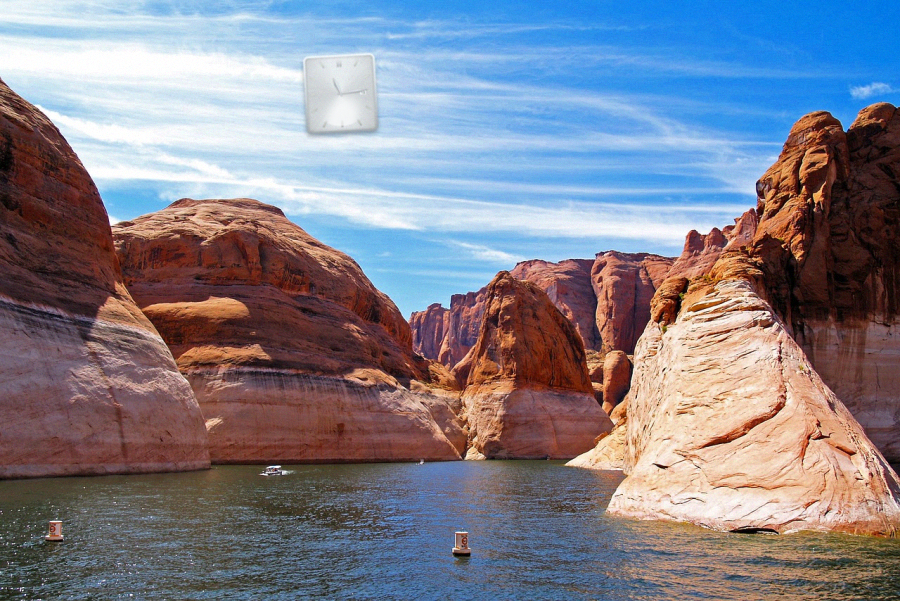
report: 11h14
